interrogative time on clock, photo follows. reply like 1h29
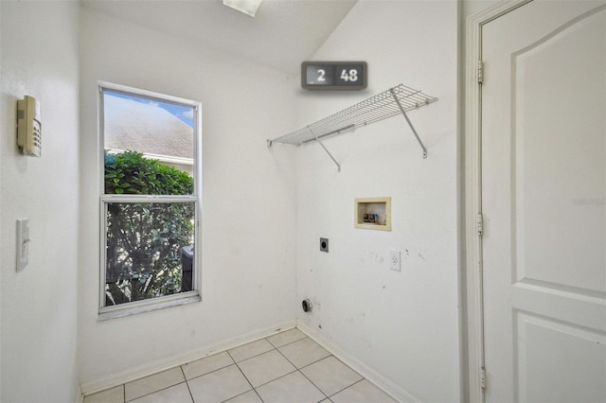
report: 2h48
